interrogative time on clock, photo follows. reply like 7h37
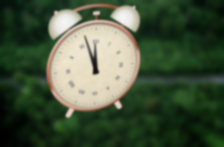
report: 11h57
